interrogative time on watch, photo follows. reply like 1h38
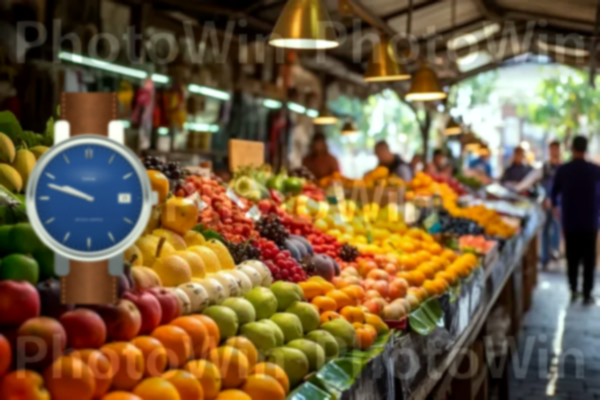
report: 9h48
